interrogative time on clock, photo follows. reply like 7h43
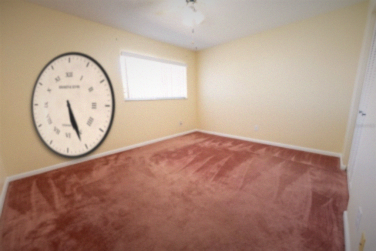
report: 5h26
